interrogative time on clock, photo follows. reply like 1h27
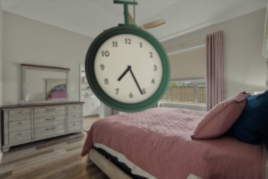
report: 7h26
